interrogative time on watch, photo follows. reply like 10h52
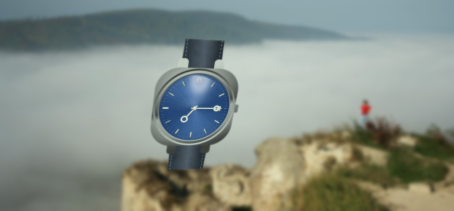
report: 7h15
